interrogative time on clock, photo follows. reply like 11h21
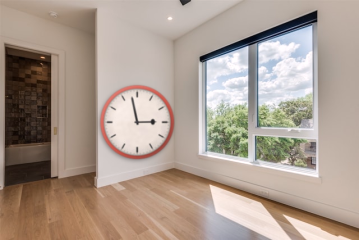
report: 2h58
